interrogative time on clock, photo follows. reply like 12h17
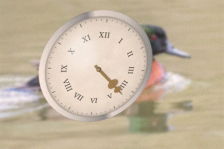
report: 4h22
